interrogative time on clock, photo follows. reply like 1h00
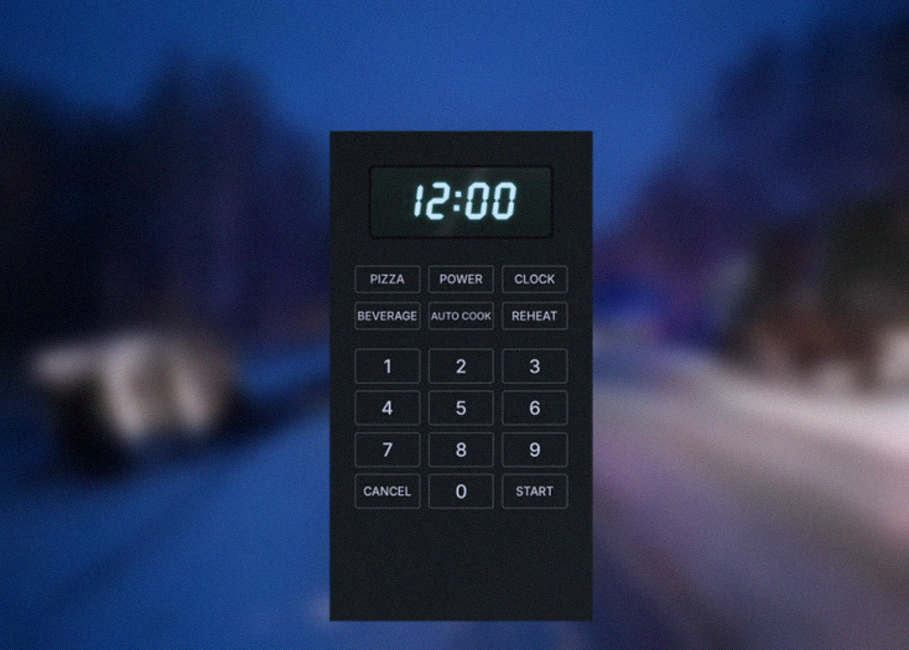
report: 12h00
